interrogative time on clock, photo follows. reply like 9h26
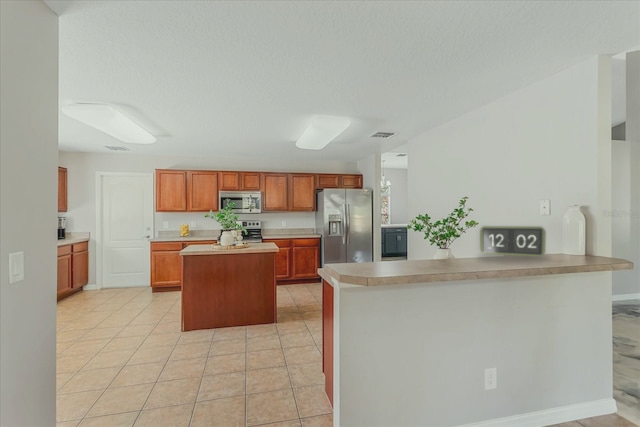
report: 12h02
